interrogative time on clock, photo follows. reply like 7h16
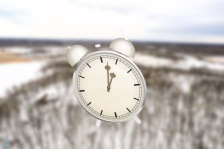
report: 1h02
